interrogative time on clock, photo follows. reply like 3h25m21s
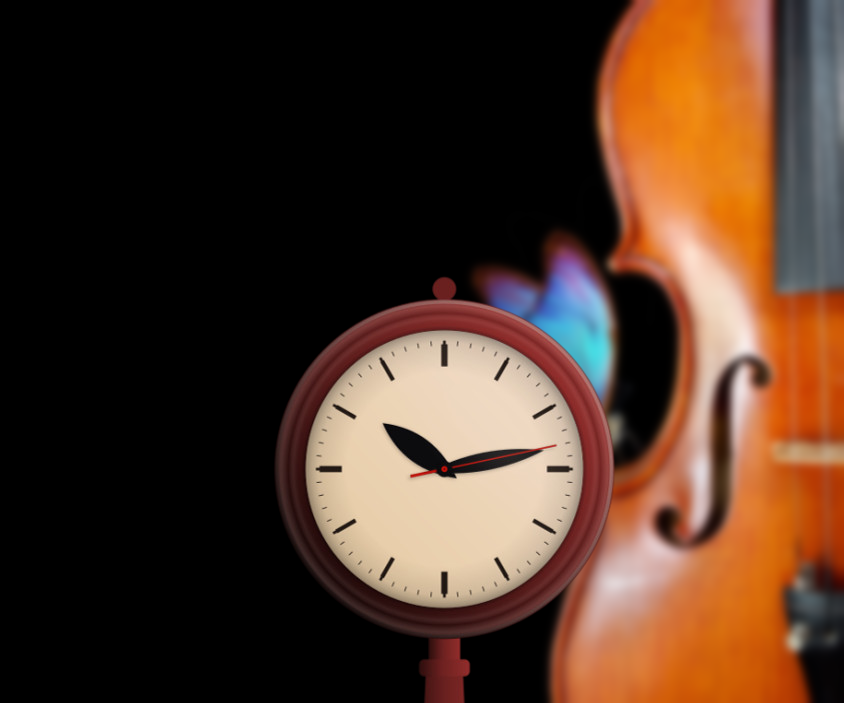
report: 10h13m13s
